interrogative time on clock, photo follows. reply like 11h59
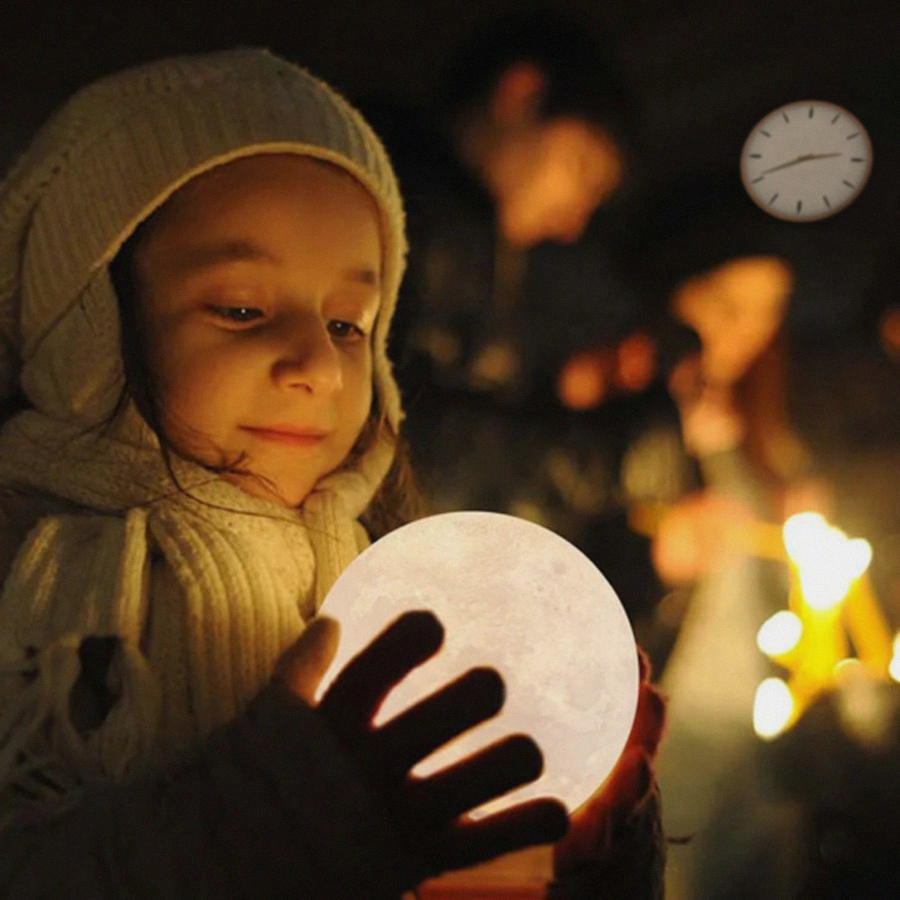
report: 2h41
